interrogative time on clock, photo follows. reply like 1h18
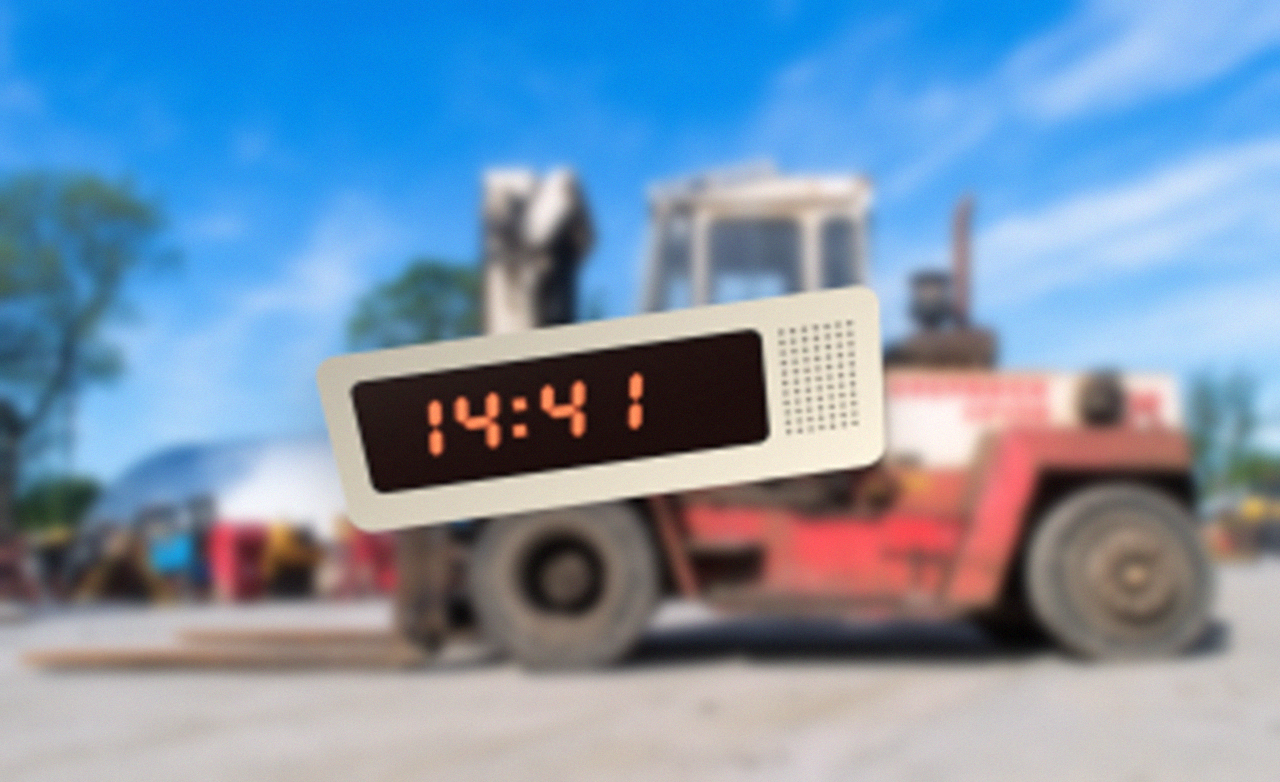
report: 14h41
